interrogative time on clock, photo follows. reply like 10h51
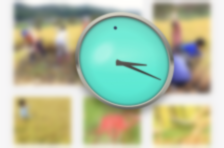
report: 3h20
